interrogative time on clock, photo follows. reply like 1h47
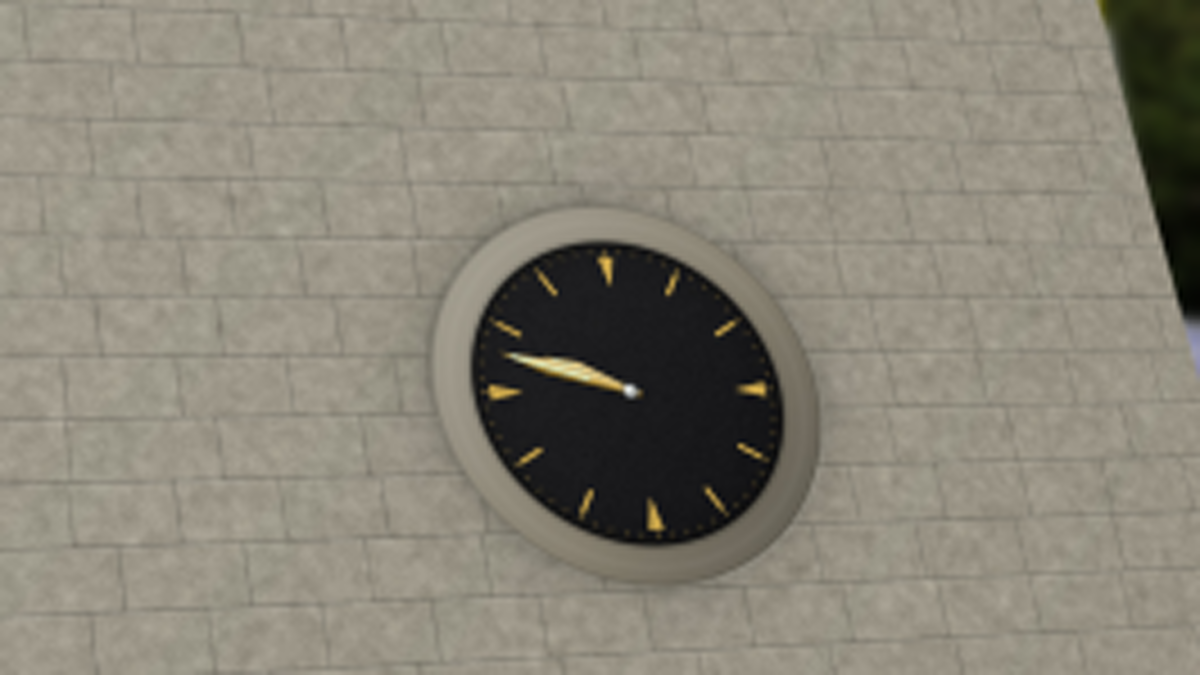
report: 9h48
